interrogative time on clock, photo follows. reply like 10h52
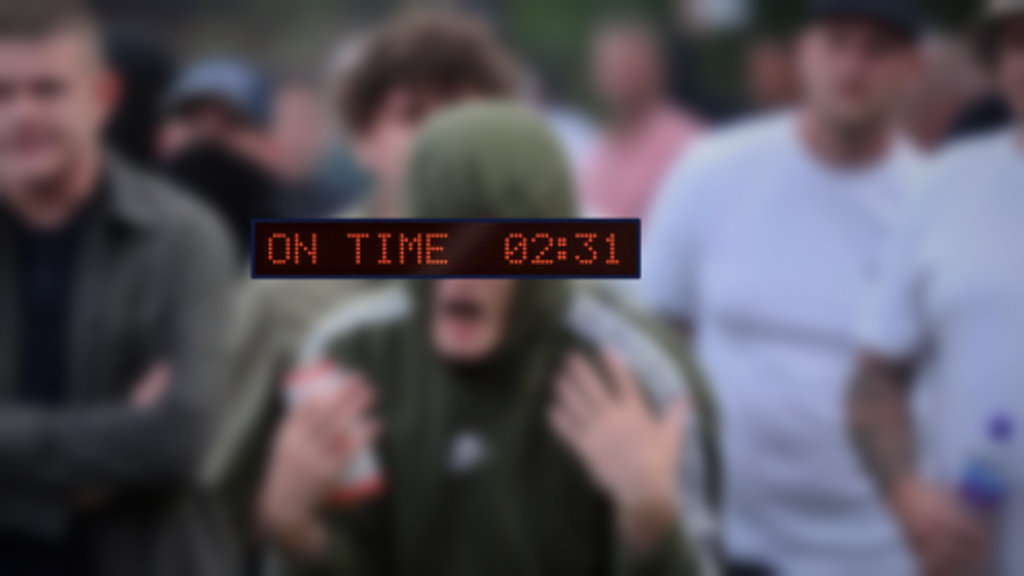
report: 2h31
